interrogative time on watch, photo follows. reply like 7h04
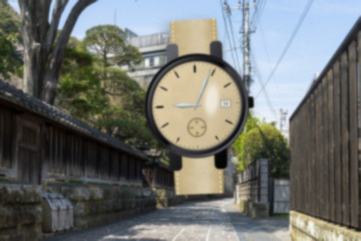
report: 9h04
